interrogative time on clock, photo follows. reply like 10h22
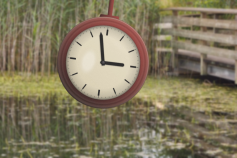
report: 2h58
